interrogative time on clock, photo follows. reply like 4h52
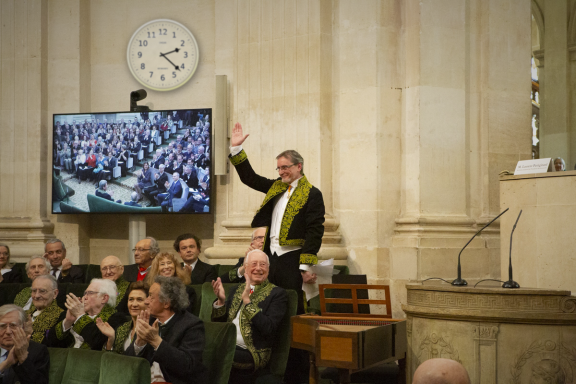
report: 2h22
